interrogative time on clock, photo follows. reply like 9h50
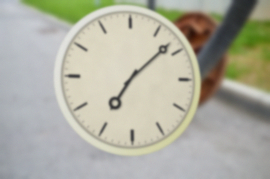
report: 7h08
